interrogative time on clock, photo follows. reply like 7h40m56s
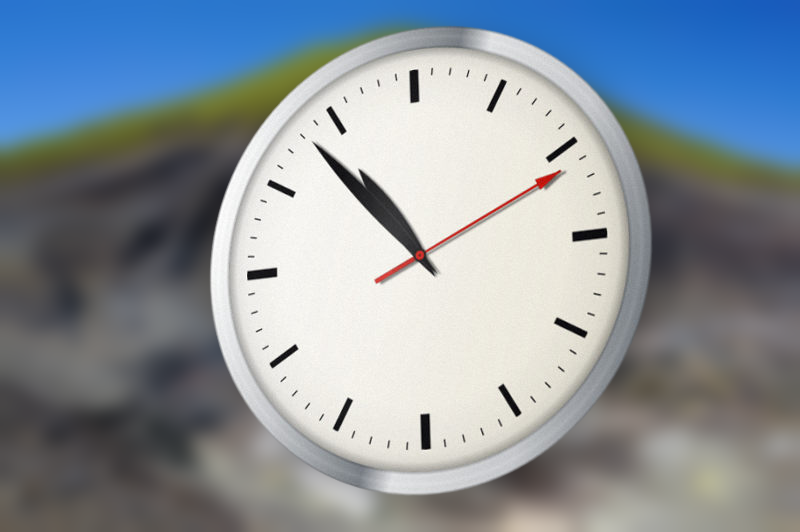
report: 10h53m11s
